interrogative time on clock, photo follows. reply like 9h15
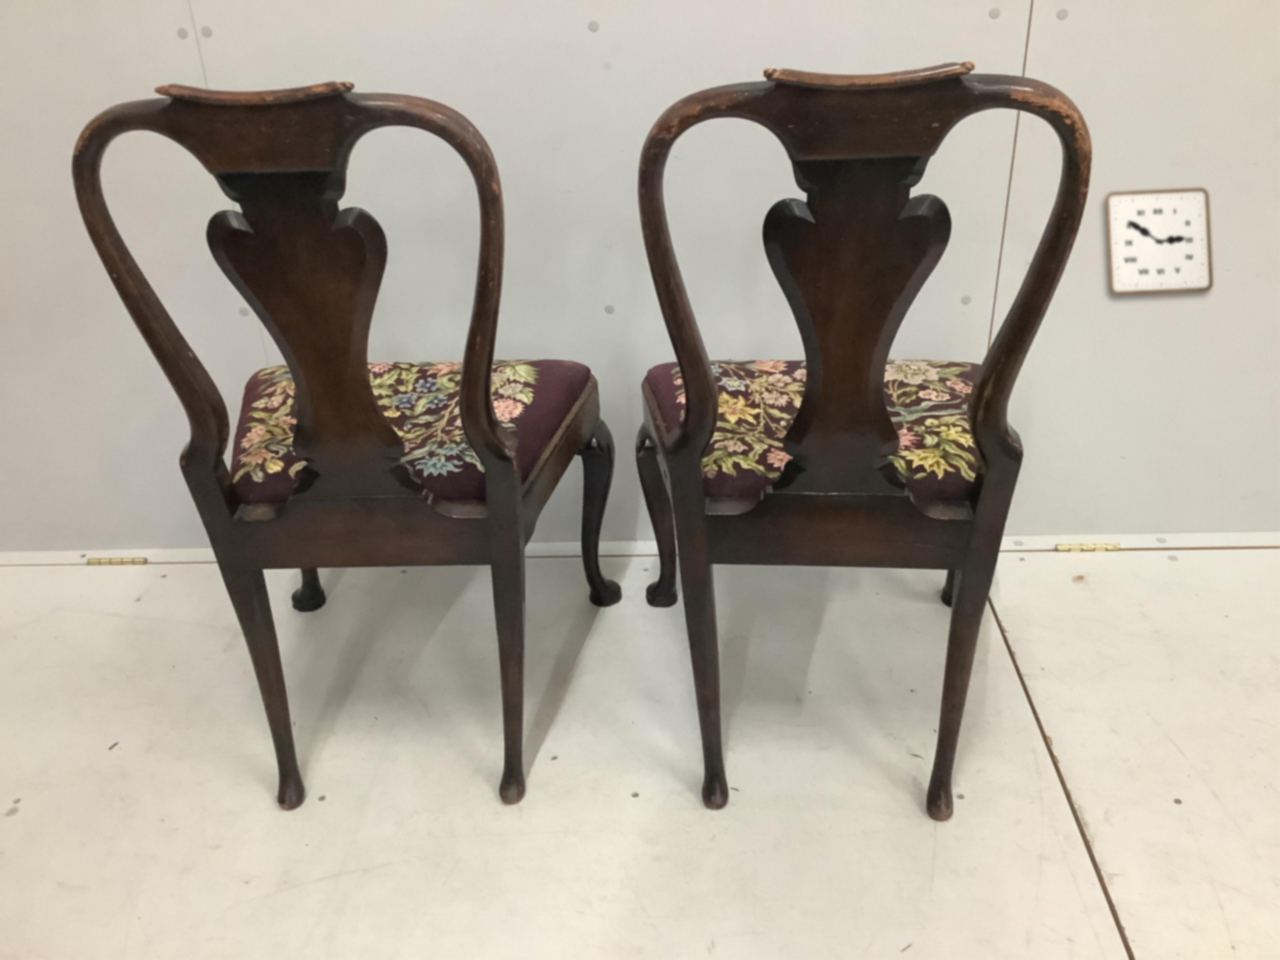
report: 2h51
